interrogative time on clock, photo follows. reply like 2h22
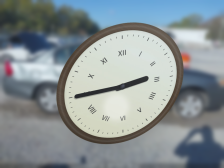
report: 2h45
